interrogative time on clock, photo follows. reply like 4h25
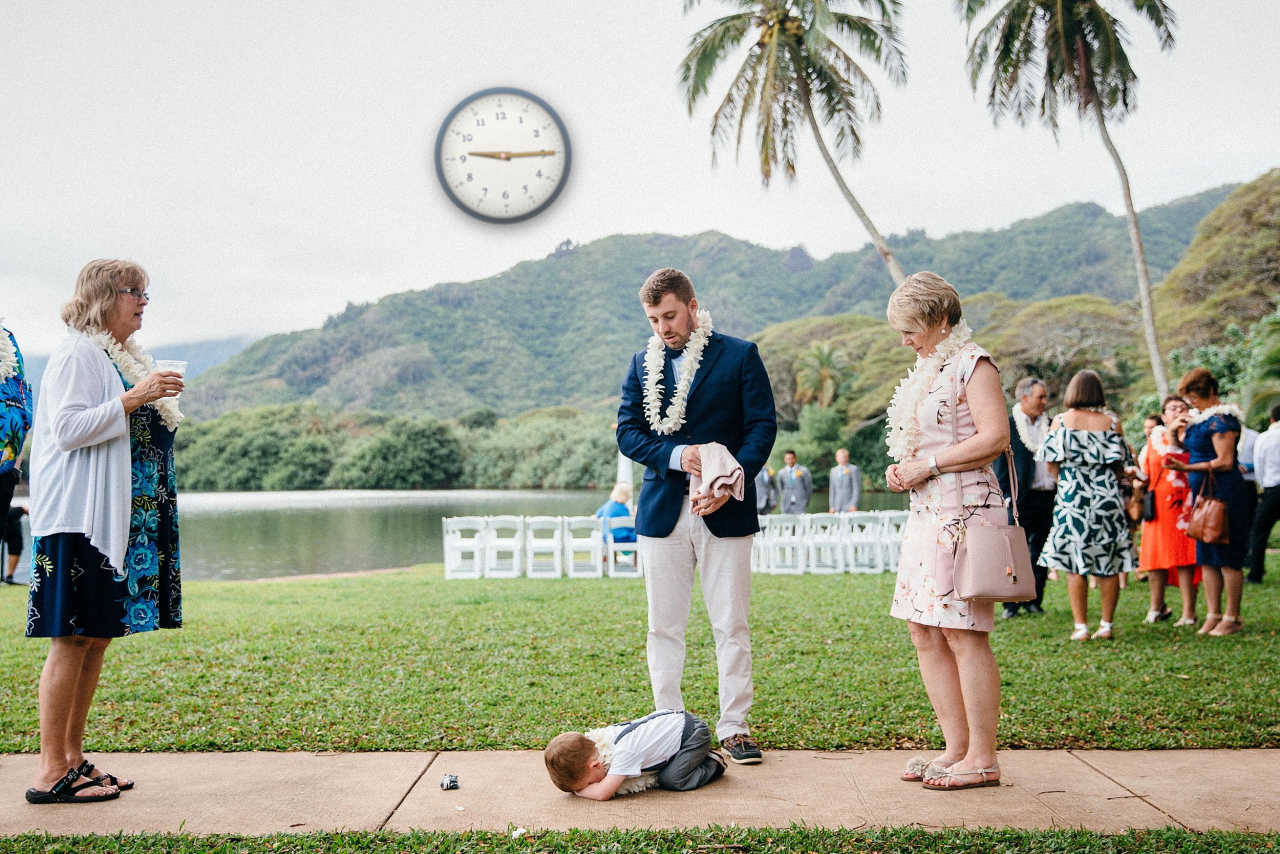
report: 9h15
